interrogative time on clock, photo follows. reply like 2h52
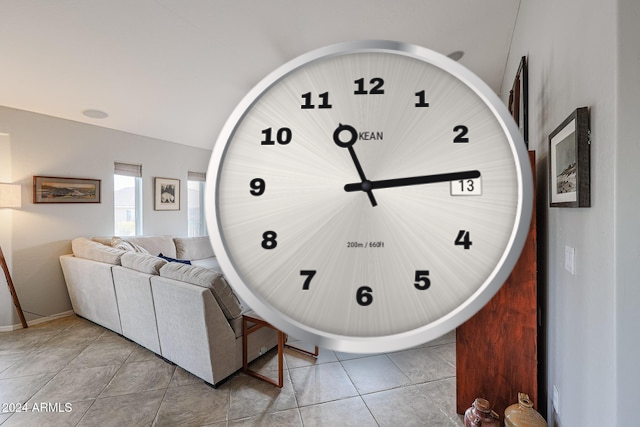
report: 11h14
